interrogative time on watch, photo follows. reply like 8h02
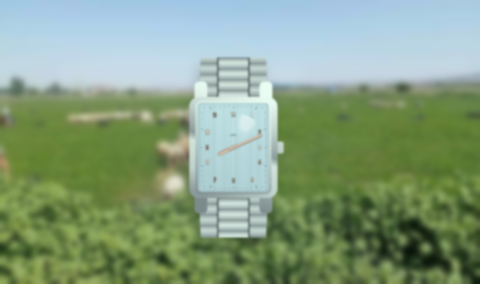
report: 8h11
